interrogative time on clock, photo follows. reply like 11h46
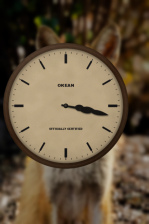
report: 3h17
